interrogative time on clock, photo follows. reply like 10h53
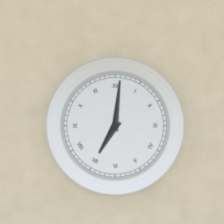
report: 7h01
